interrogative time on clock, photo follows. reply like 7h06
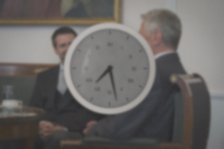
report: 7h28
